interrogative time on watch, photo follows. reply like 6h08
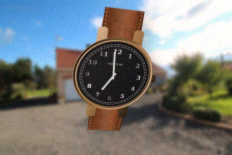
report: 6h59
